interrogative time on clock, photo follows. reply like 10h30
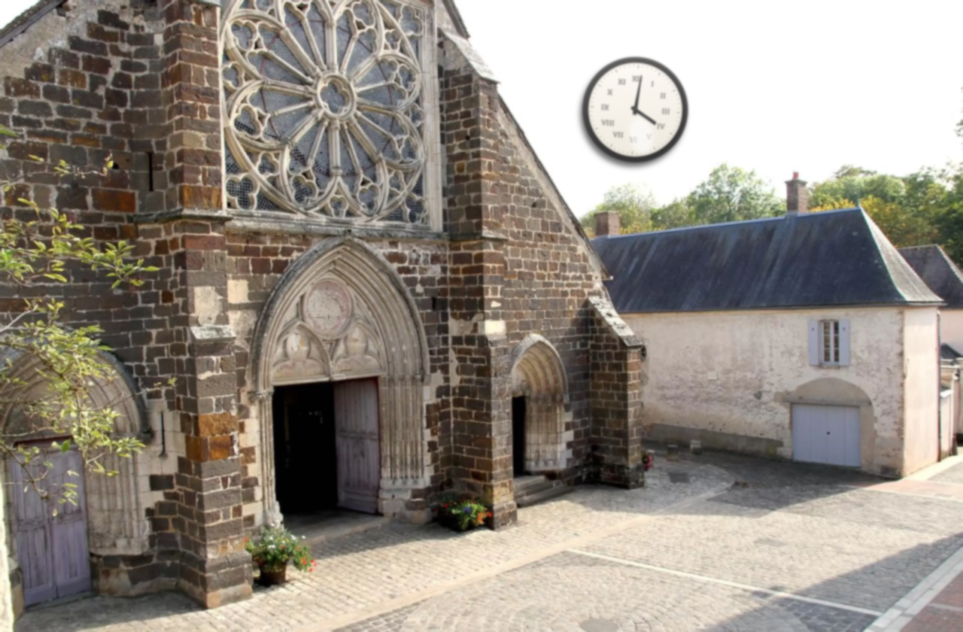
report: 4h01
